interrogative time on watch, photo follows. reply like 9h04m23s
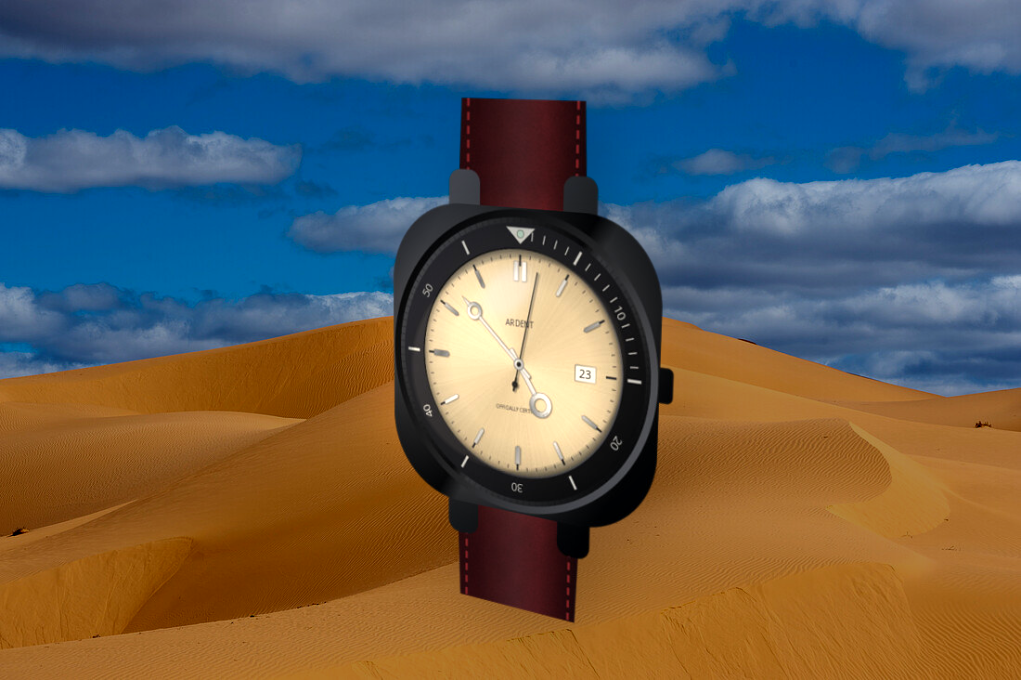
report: 4h52m02s
